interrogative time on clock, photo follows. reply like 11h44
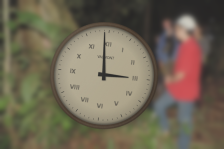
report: 2h59
